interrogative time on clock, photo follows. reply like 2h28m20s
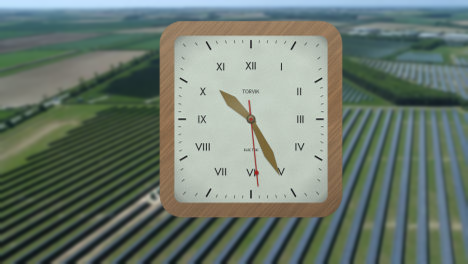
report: 10h25m29s
